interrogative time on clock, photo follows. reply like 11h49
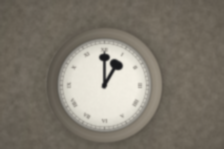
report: 1h00
